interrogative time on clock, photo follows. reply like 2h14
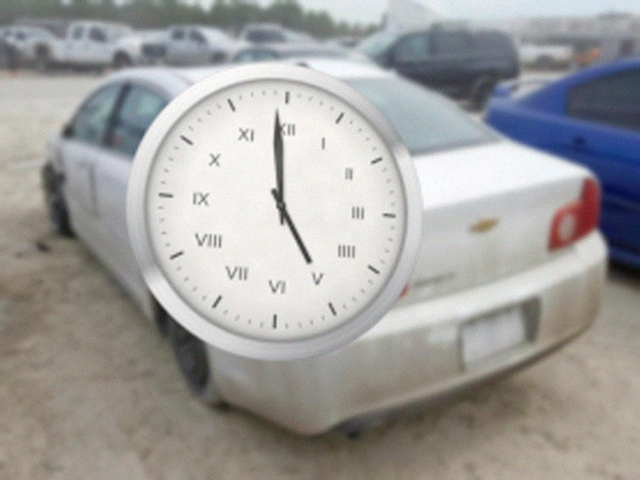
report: 4h59
